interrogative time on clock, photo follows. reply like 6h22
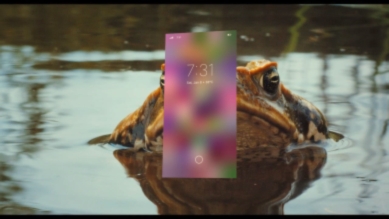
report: 7h31
